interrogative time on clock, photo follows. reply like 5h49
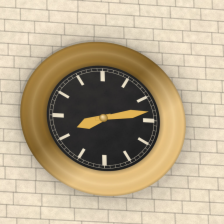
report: 8h13
